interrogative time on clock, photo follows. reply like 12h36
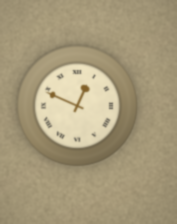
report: 12h49
